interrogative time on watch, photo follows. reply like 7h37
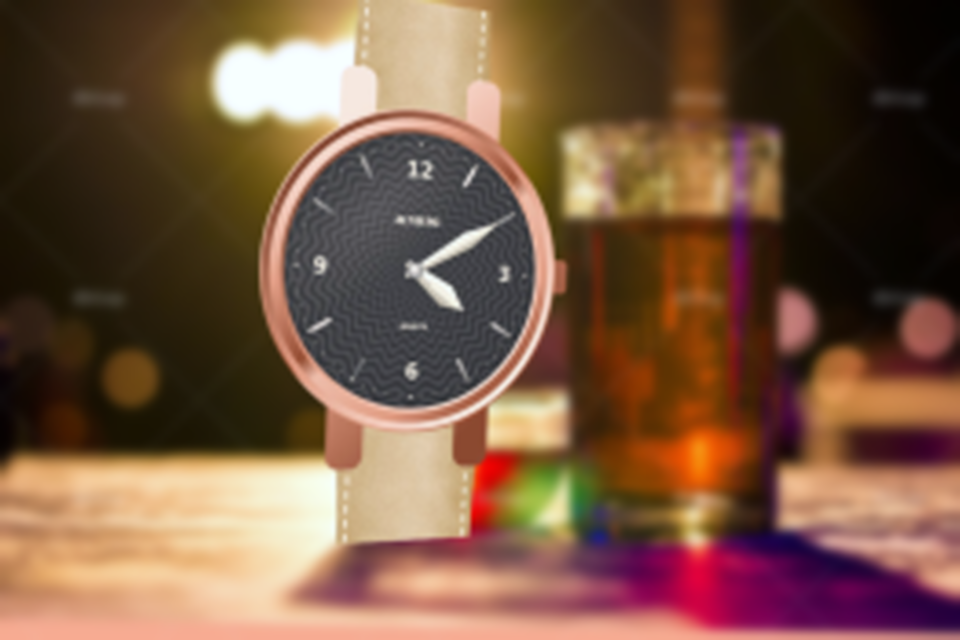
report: 4h10
